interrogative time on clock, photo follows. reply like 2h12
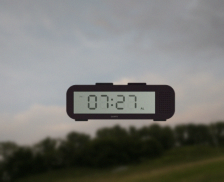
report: 7h27
